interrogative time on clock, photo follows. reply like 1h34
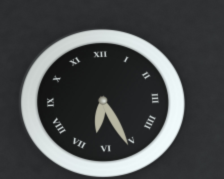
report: 6h26
